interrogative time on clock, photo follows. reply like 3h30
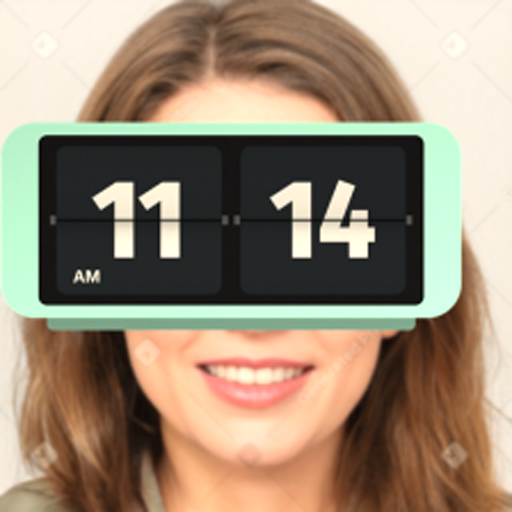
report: 11h14
